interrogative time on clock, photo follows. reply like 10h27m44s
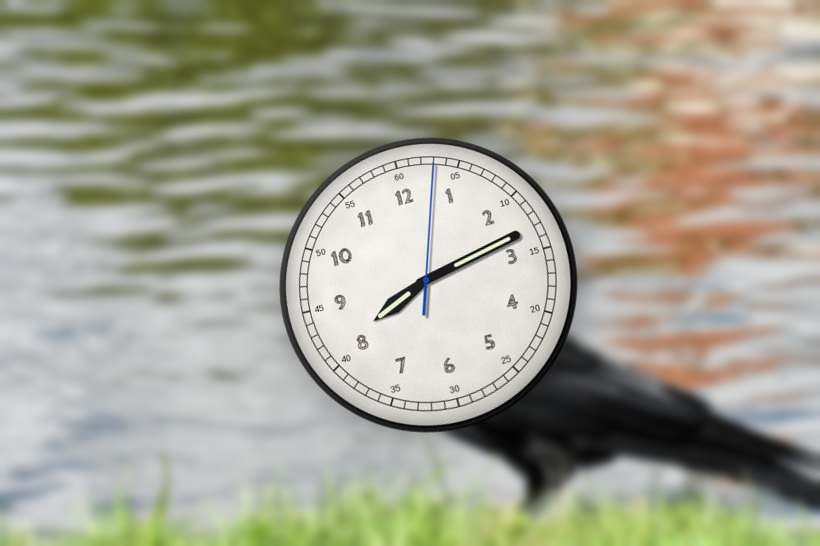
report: 8h13m03s
